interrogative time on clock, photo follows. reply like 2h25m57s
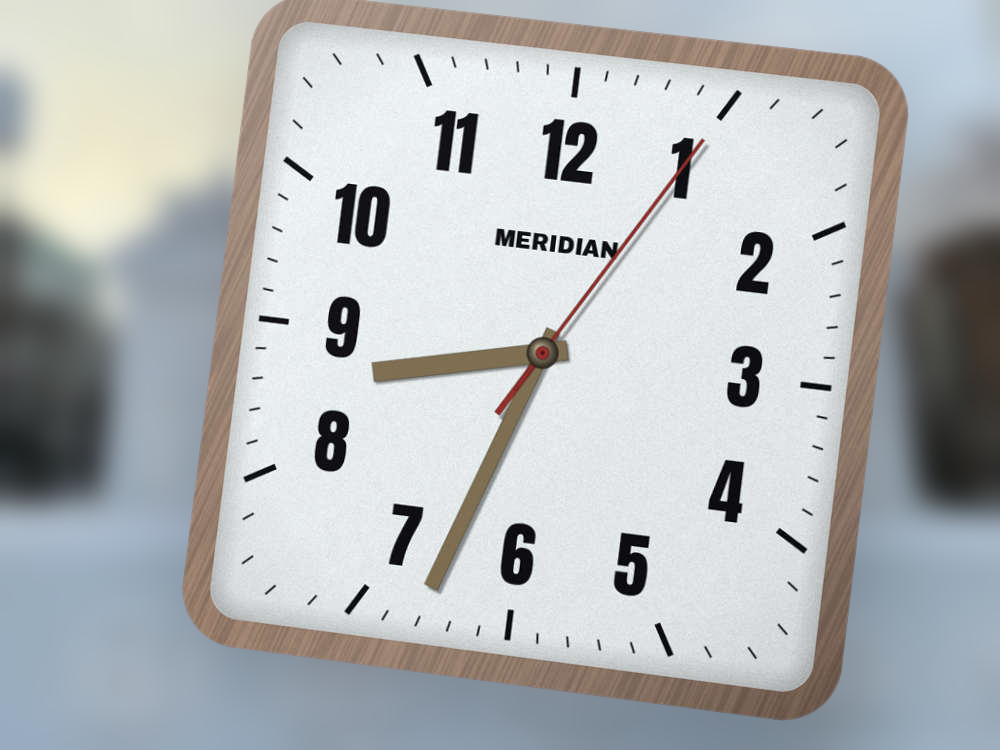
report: 8h33m05s
